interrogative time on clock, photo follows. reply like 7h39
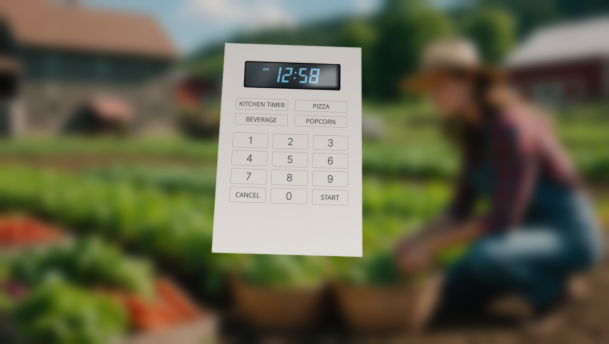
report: 12h58
